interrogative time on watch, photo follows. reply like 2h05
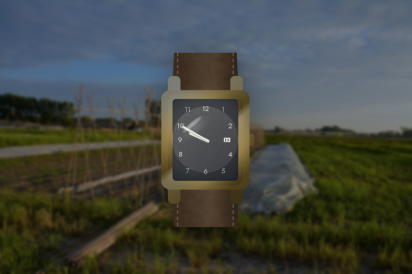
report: 9h50
